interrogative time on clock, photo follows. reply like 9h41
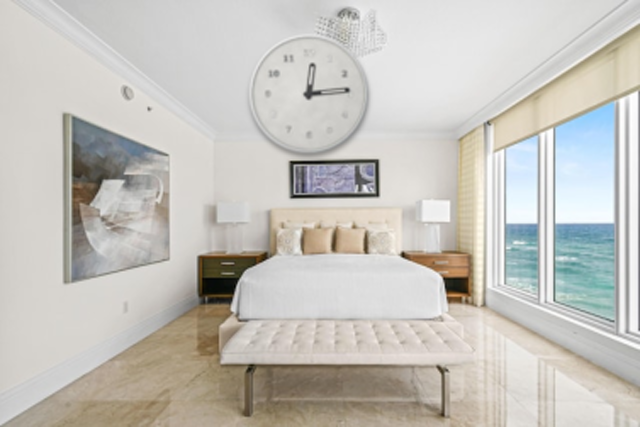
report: 12h14
